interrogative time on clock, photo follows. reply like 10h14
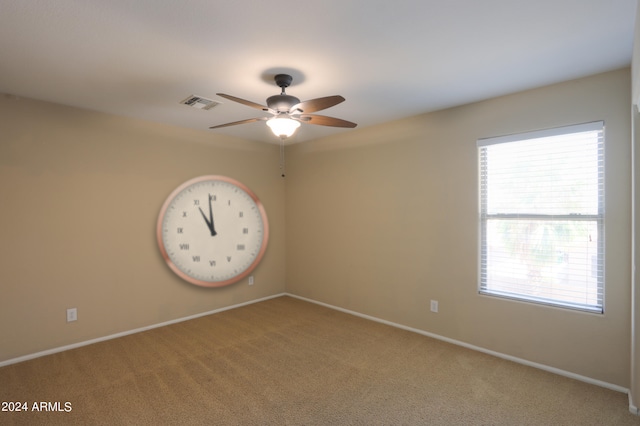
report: 10h59
